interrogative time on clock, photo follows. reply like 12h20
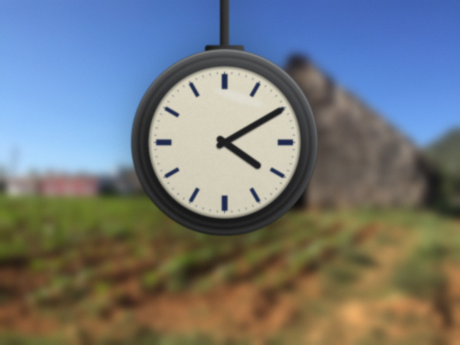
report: 4h10
